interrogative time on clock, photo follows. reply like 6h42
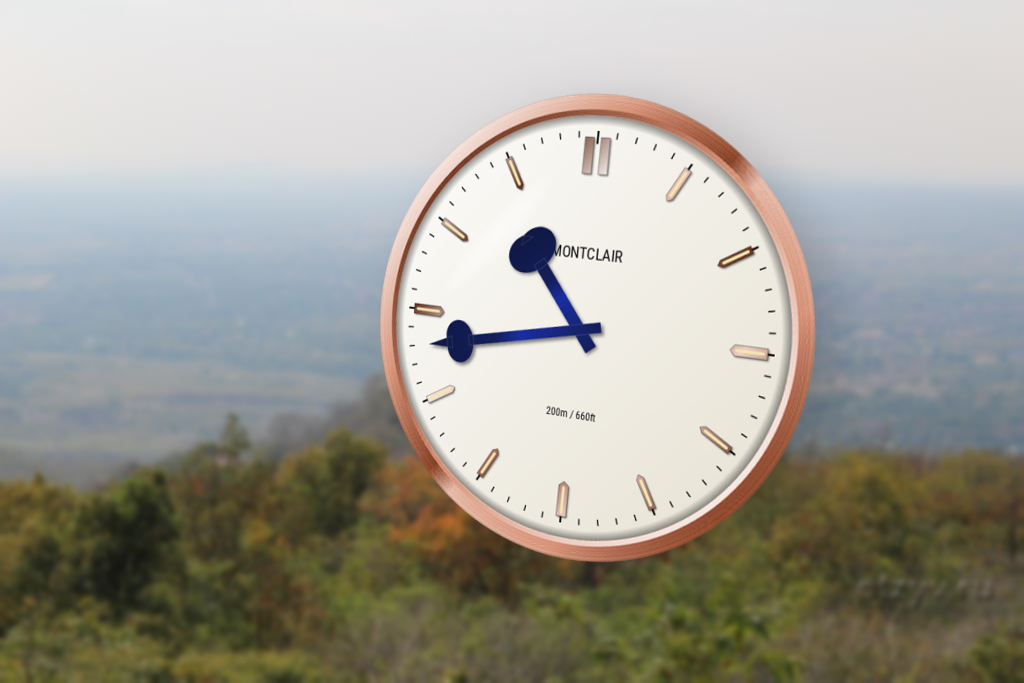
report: 10h43
